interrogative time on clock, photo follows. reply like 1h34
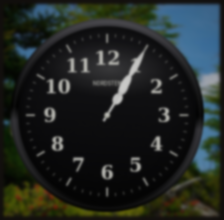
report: 1h05
